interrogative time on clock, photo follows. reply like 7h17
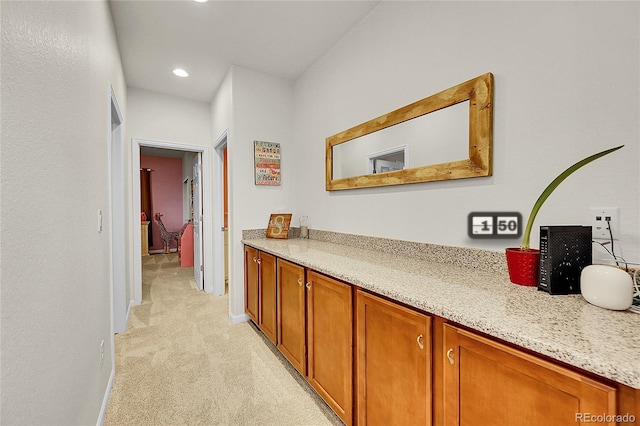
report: 1h50
